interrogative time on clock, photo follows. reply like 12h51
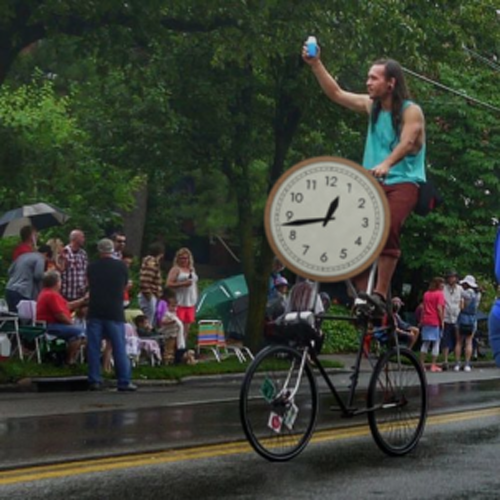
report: 12h43
